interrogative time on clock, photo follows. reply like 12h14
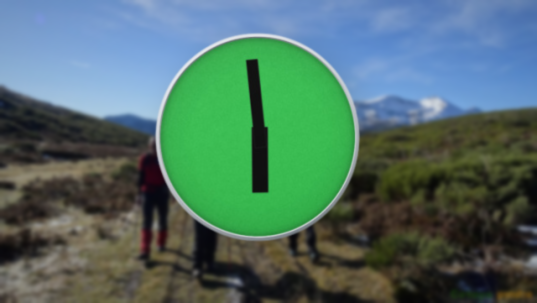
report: 5h59
